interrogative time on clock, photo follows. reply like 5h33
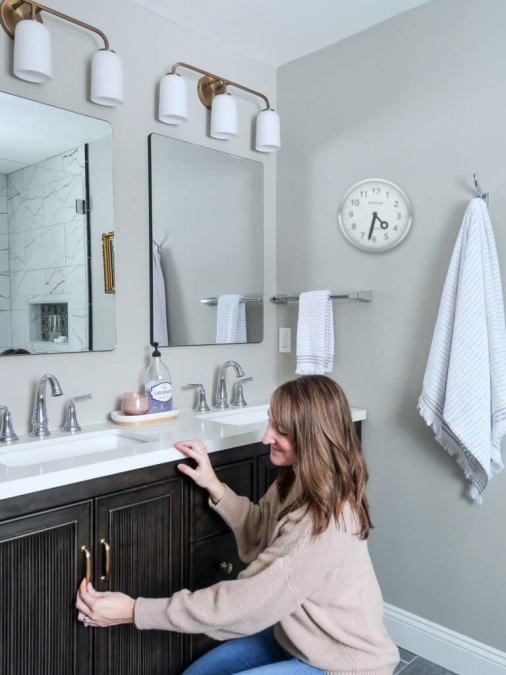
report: 4h32
